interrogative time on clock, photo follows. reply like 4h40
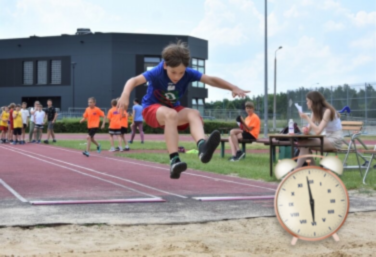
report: 5h59
